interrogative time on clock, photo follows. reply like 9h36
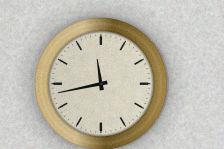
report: 11h43
